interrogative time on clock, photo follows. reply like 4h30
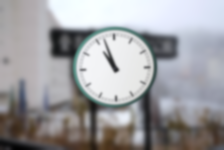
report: 10h57
